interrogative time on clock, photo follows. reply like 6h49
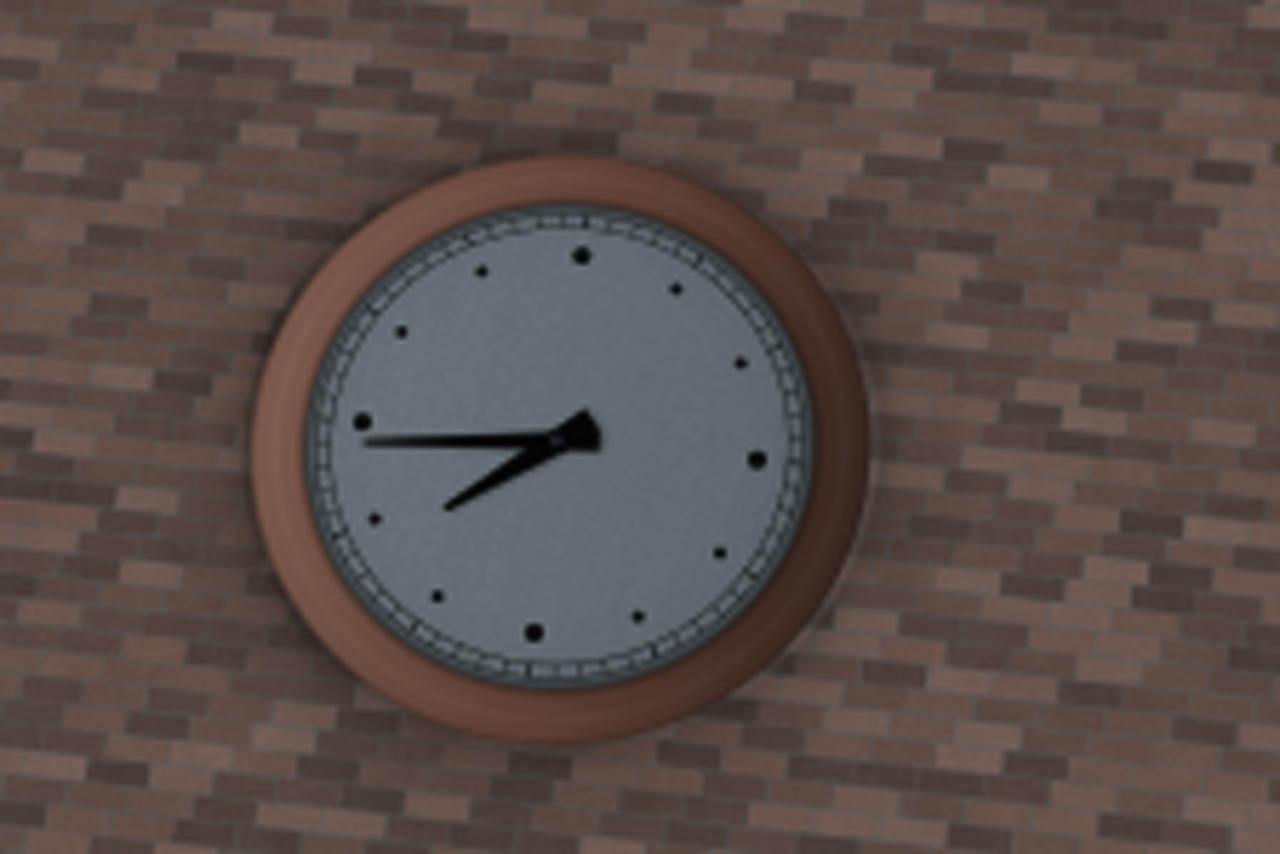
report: 7h44
